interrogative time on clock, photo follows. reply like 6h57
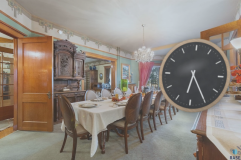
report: 6h25
